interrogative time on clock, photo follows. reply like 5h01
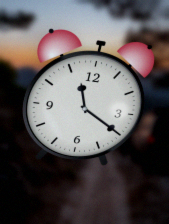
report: 11h20
